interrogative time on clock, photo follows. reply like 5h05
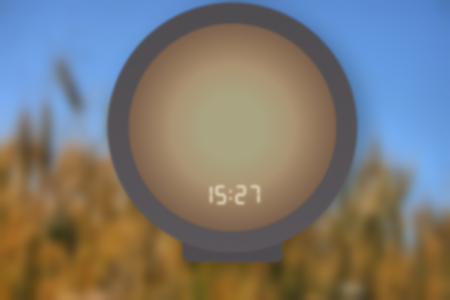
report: 15h27
